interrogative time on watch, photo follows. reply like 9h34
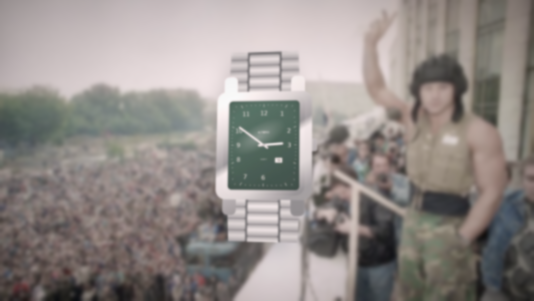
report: 2h51
